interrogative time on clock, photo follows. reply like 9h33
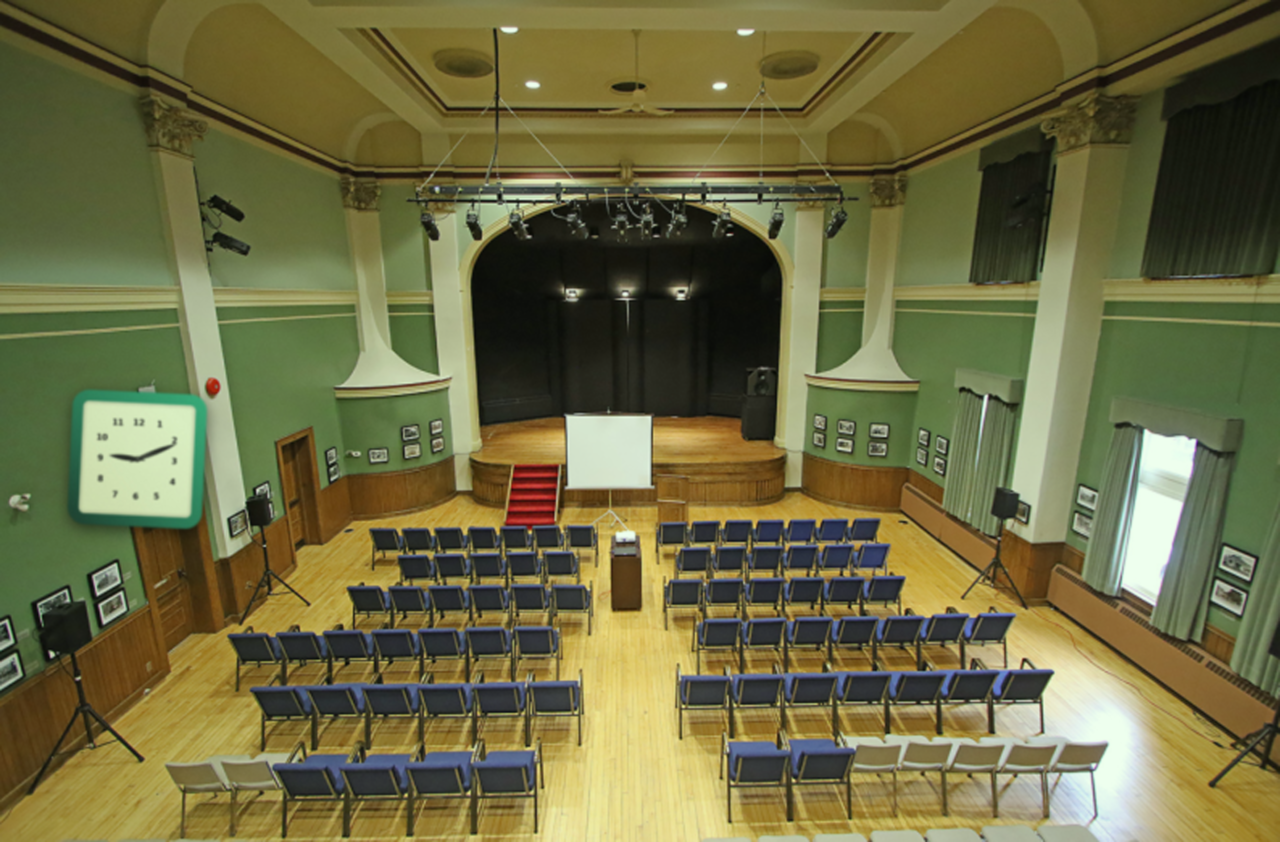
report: 9h11
